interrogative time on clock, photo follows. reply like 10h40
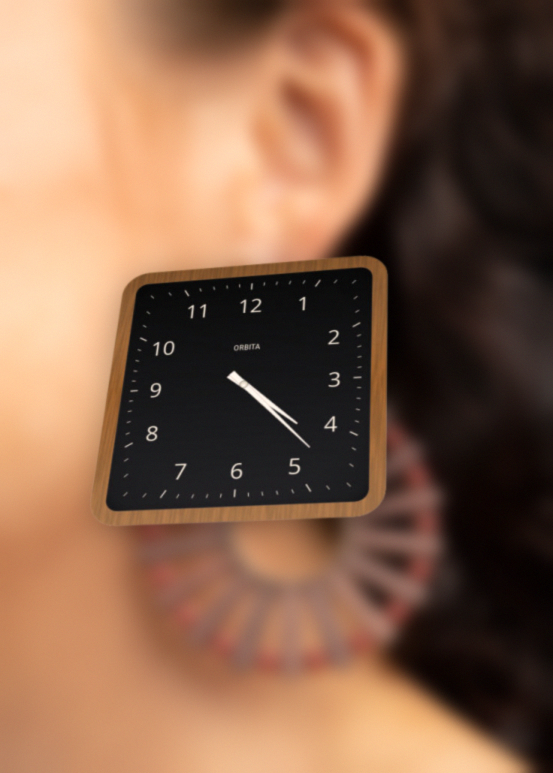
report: 4h23
